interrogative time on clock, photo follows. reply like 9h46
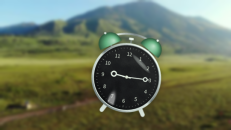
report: 9h15
